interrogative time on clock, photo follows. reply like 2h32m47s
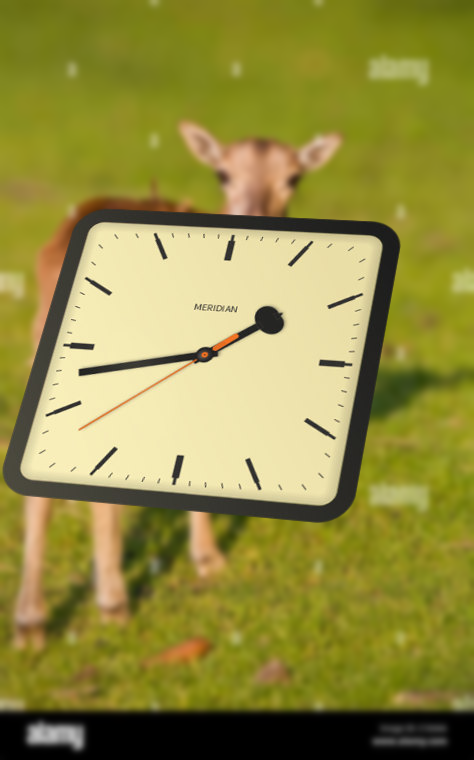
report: 1h42m38s
